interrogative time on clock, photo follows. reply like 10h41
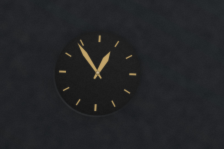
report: 12h54
